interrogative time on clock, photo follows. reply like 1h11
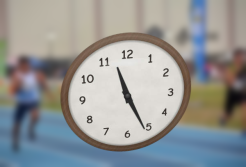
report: 11h26
